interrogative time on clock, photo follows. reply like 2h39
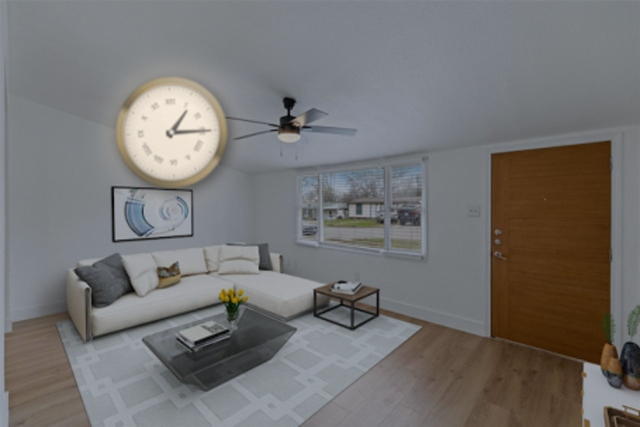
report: 1h15
